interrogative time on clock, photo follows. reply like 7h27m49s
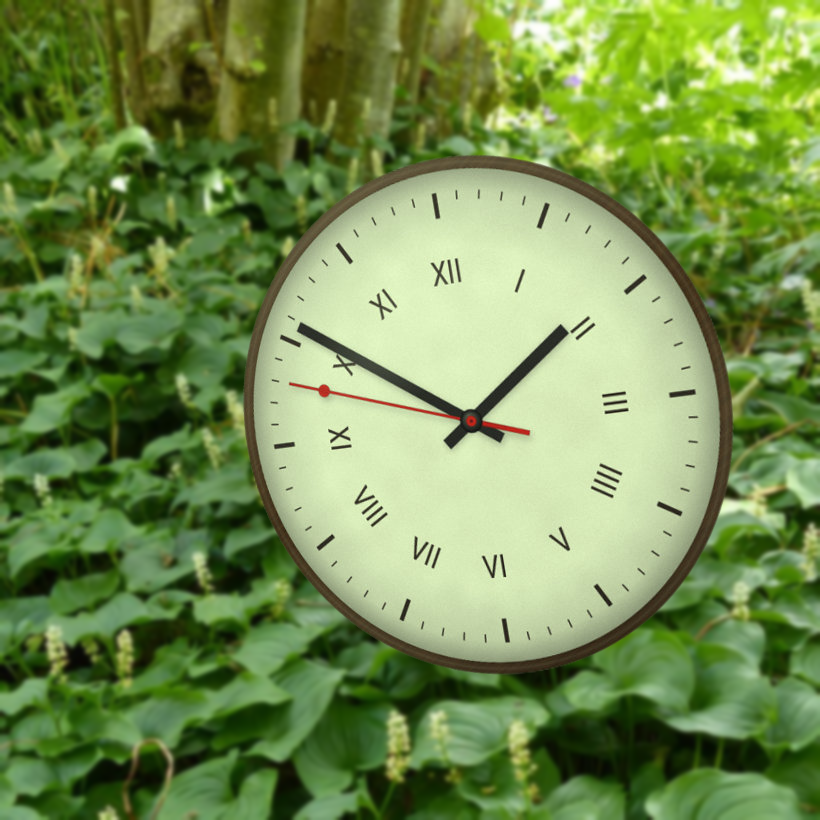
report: 1h50m48s
